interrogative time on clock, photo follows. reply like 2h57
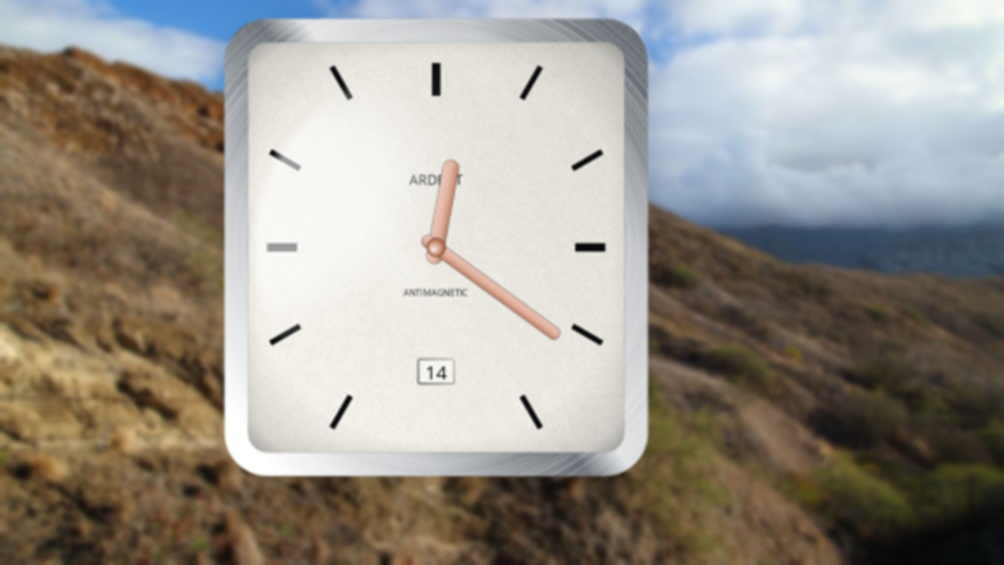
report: 12h21
